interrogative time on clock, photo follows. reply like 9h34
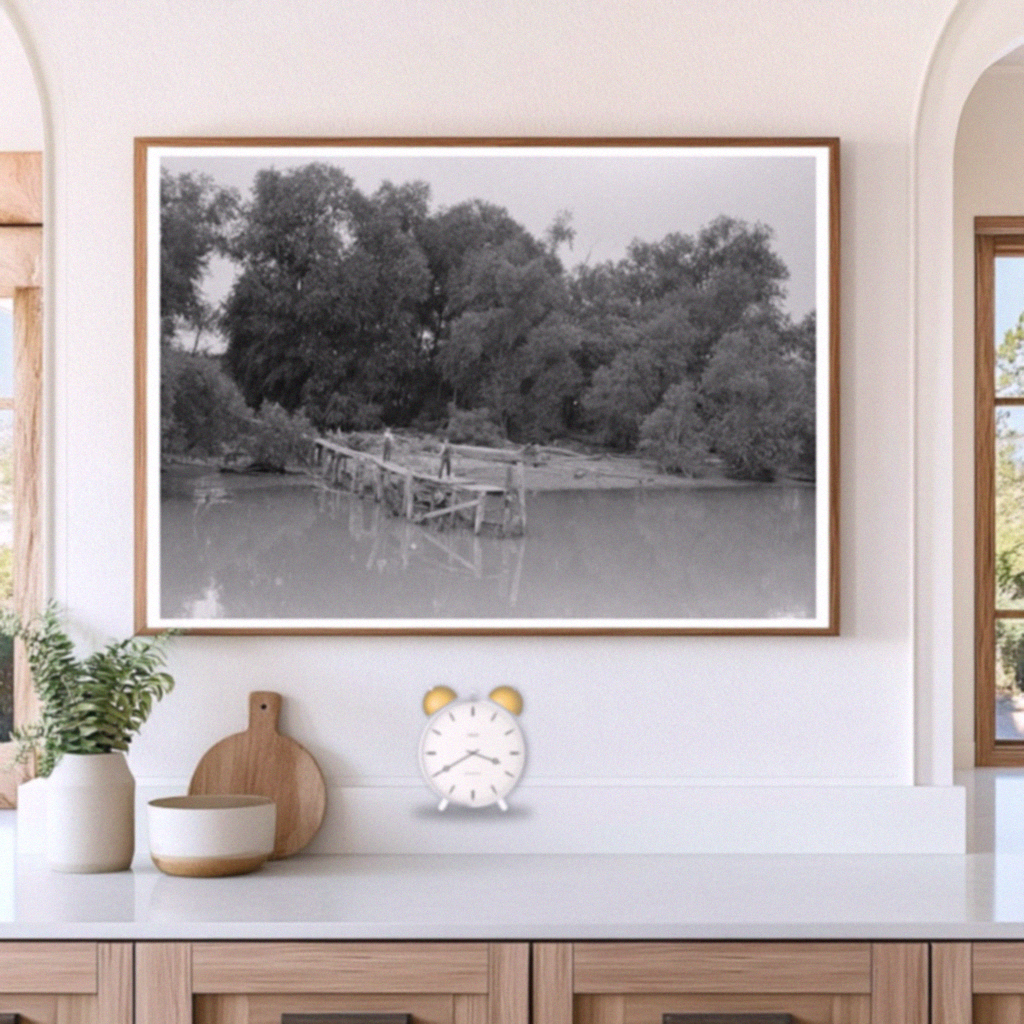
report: 3h40
